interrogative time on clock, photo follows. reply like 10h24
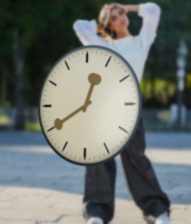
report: 12h40
